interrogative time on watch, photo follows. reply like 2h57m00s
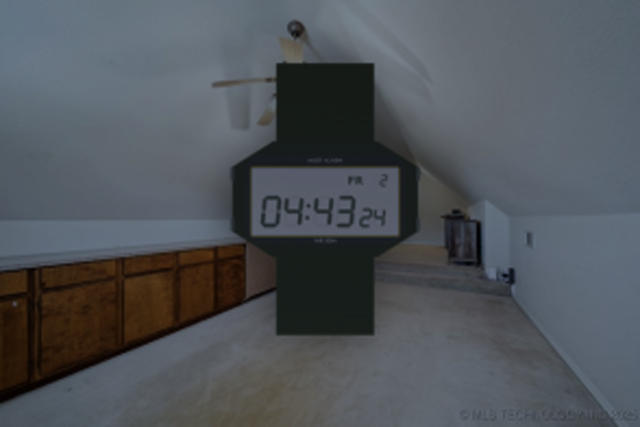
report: 4h43m24s
